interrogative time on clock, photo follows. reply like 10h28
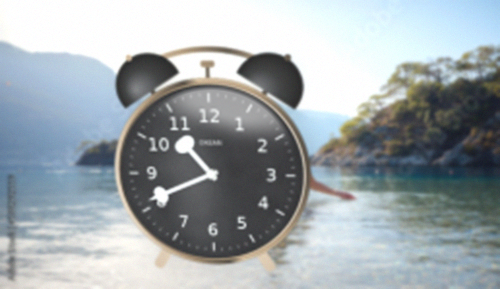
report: 10h41
